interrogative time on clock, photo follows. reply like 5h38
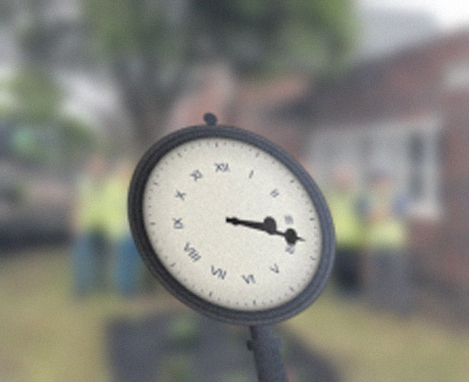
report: 3h18
